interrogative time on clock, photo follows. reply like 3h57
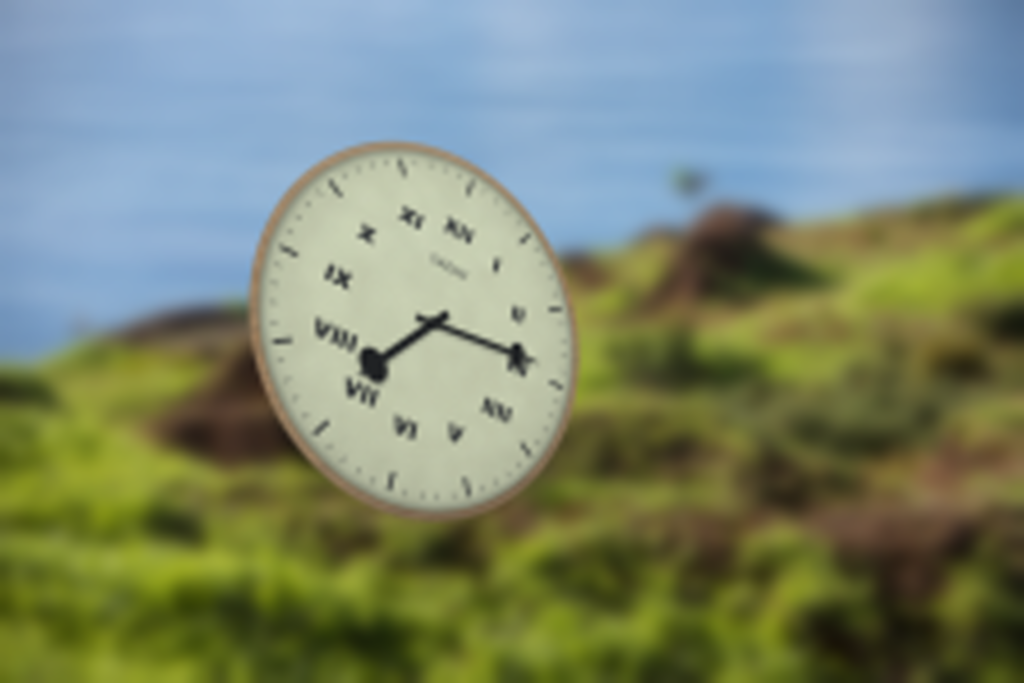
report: 7h14
